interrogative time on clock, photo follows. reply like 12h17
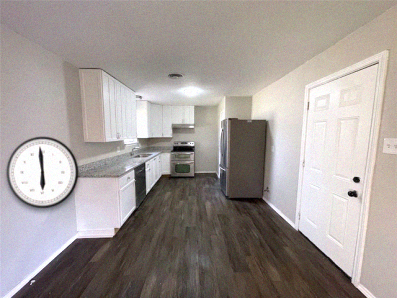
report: 5h59
